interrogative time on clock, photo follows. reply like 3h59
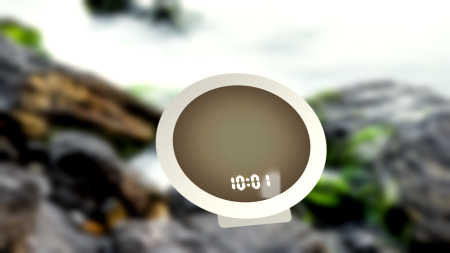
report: 10h01
